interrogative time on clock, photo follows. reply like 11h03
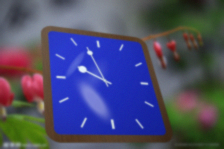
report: 9h57
